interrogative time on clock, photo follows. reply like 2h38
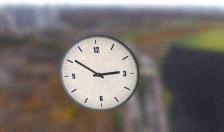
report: 2h51
